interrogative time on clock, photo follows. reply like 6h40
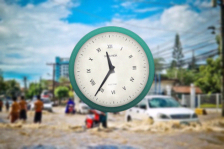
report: 11h36
